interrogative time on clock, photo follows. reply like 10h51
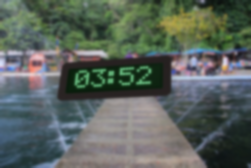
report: 3h52
